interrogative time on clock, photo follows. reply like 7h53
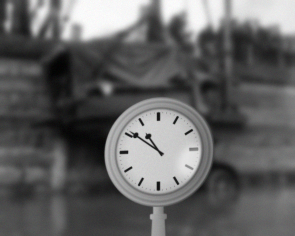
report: 10h51
